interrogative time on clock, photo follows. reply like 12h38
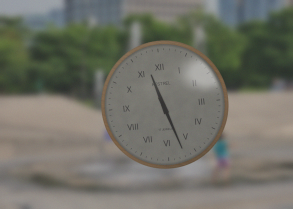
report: 11h27
